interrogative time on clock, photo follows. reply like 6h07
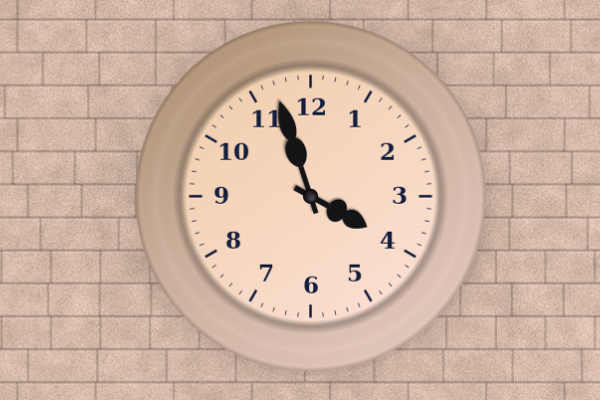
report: 3h57
